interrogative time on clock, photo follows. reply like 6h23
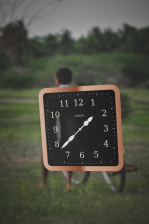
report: 1h38
